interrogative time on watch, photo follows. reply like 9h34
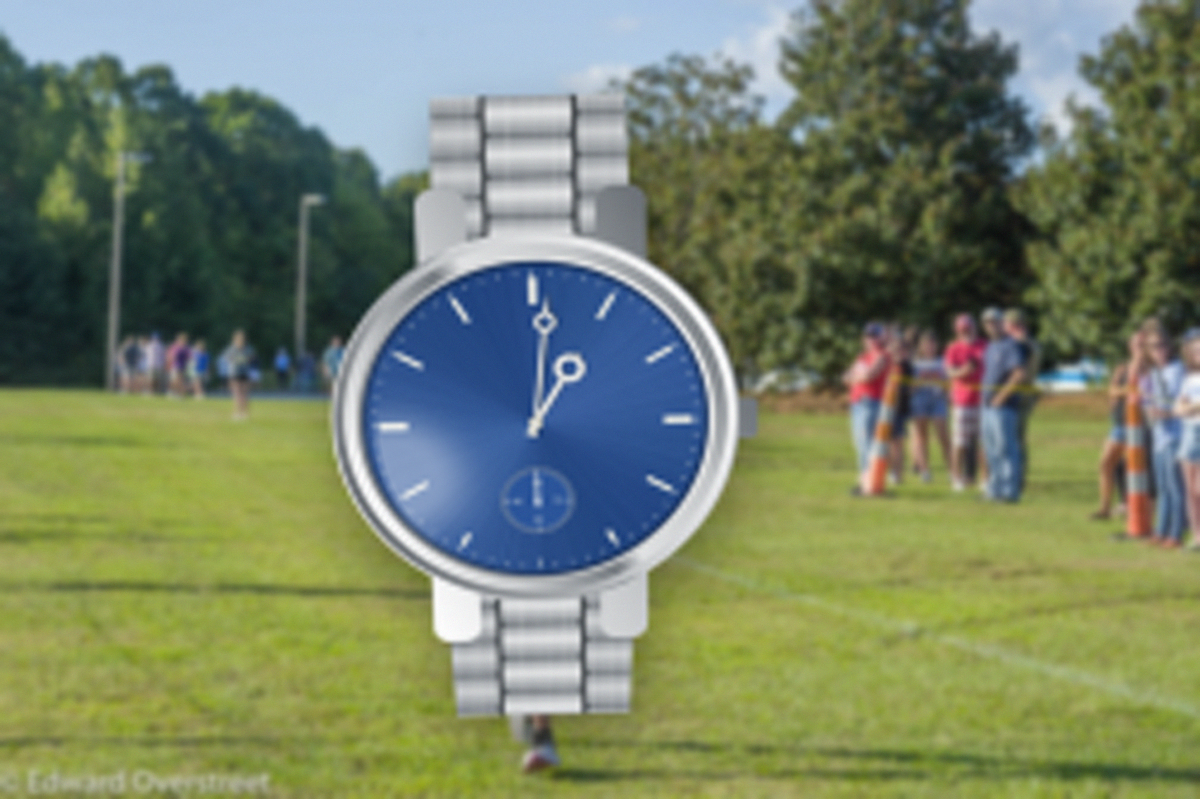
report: 1h01
